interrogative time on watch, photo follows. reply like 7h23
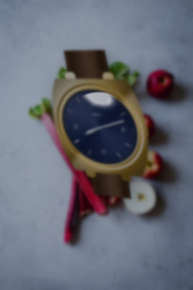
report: 8h12
